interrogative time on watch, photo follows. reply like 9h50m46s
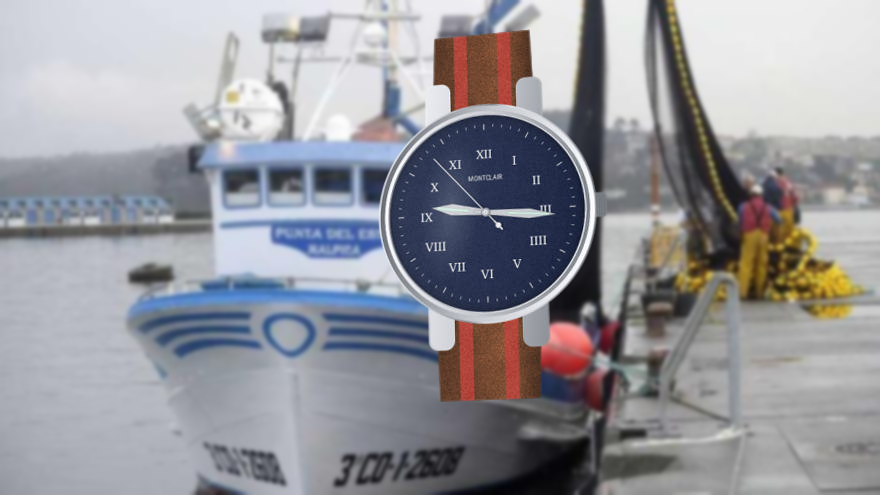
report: 9h15m53s
